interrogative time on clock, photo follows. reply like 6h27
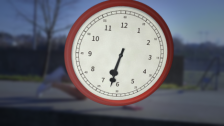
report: 6h32
